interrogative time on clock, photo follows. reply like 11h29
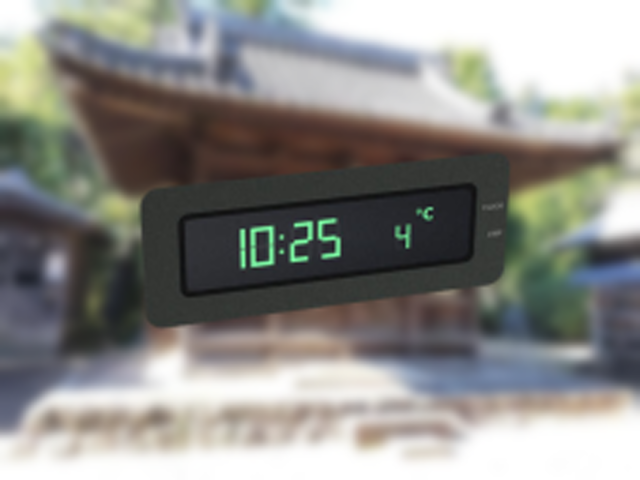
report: 10h25
